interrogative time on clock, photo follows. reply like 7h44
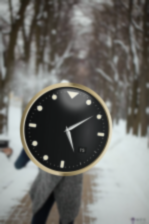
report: 5h09
